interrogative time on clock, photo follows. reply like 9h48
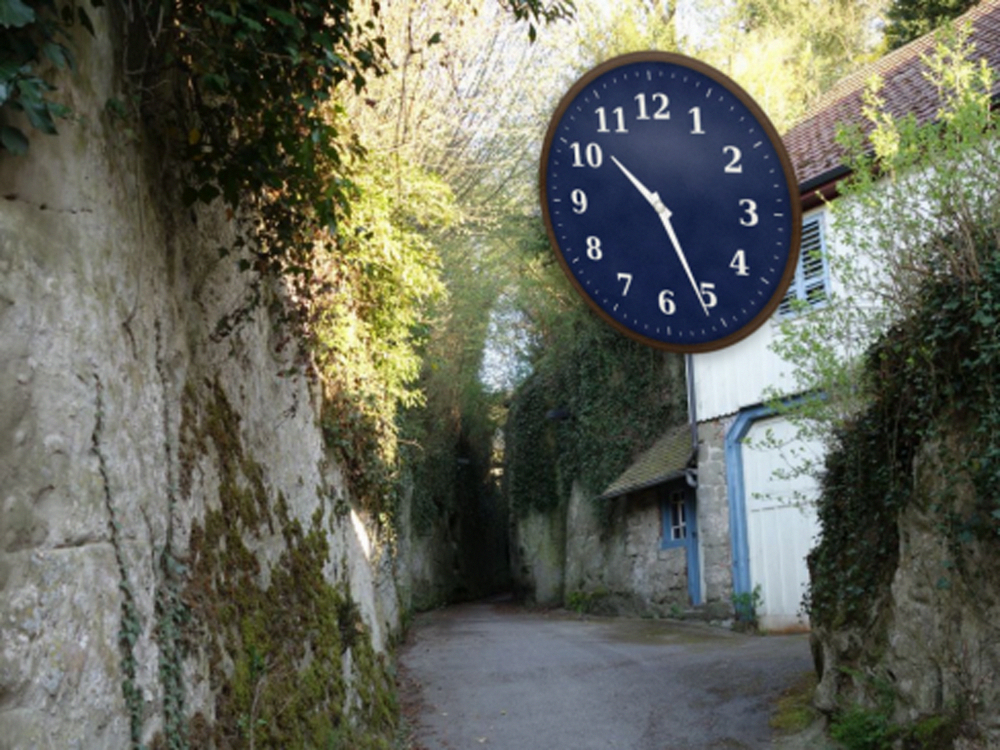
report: 10h26
